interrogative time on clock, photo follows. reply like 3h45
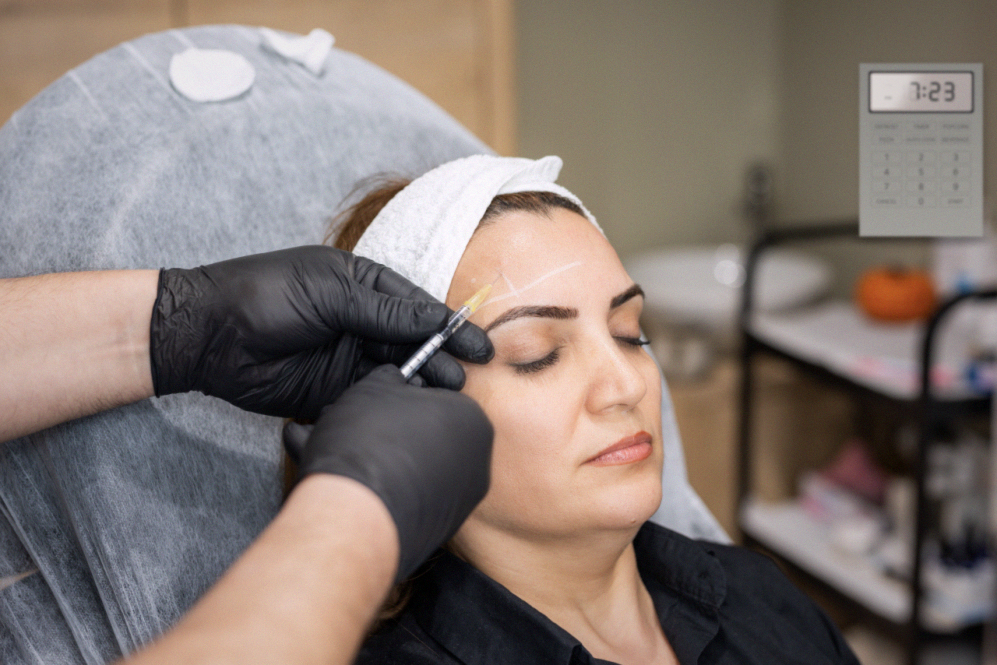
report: 7h23
